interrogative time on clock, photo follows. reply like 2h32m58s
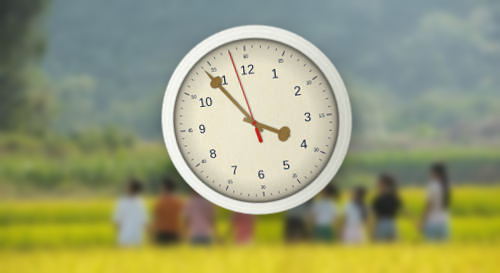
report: 3h53m58s
